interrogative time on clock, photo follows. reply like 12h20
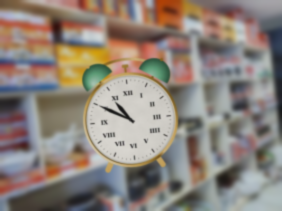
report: 10h50
